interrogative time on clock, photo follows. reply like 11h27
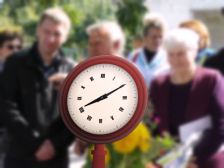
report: 8h10
